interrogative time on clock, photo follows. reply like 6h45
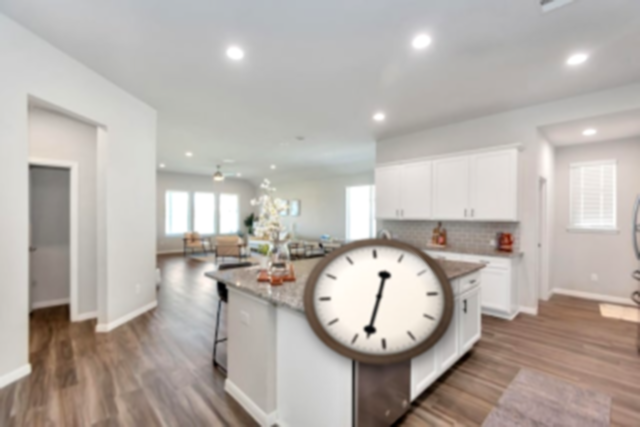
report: 12h33
